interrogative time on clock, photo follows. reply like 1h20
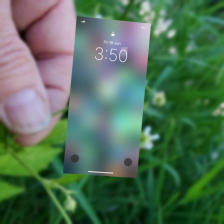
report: 3h50
